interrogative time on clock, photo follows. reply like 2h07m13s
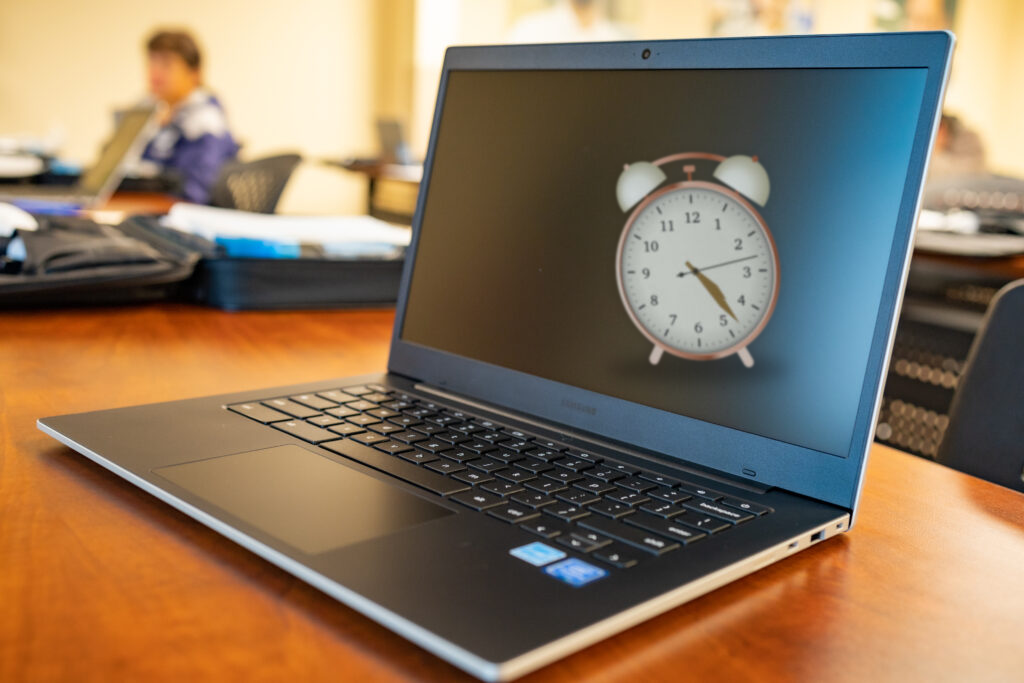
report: 4h23m13s
